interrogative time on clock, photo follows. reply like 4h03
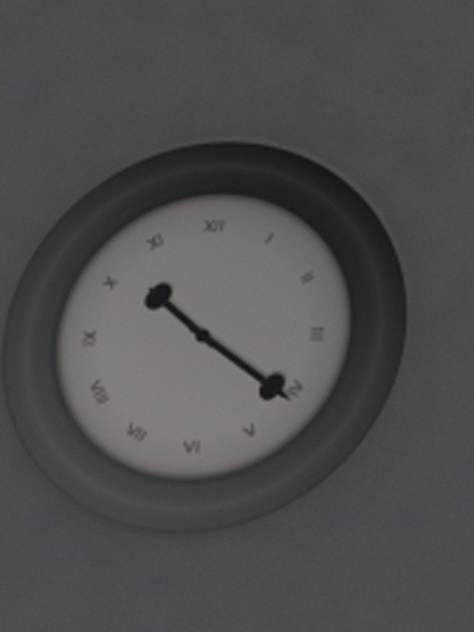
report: 10h21
